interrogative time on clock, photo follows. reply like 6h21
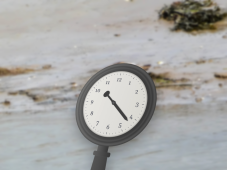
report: 10h22
